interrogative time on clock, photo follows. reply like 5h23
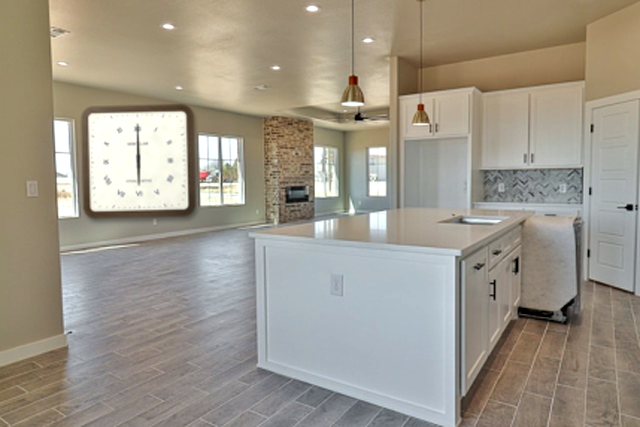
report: 6h00
